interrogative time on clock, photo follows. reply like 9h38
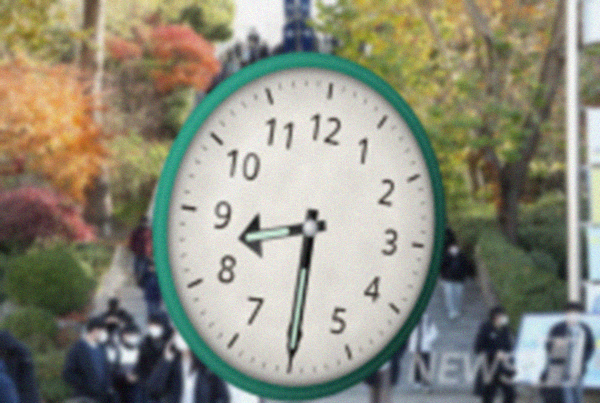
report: 8h30
